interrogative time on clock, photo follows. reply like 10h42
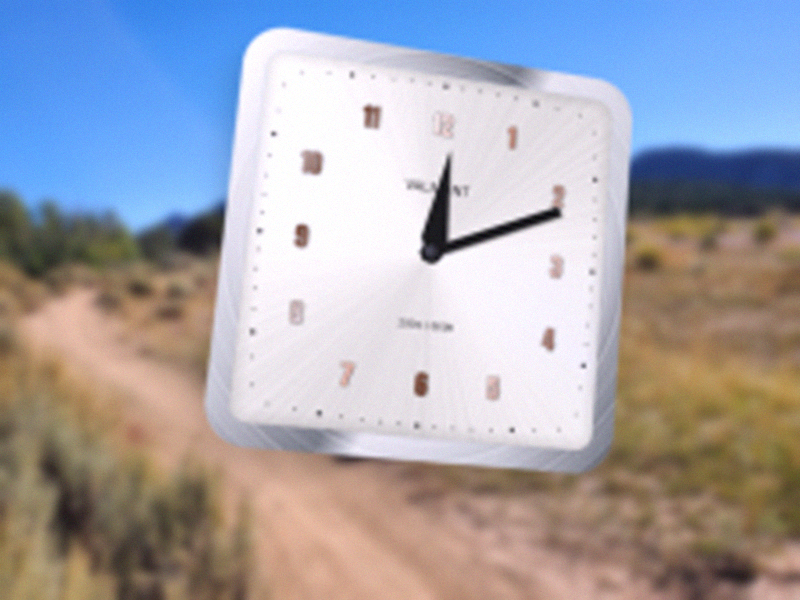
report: 12h11
